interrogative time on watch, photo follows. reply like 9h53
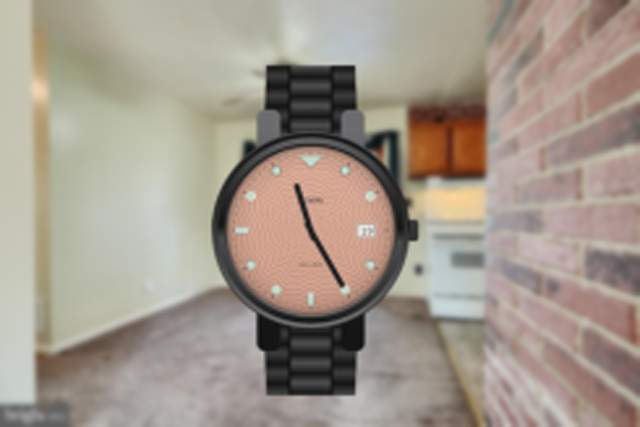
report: 11h25
